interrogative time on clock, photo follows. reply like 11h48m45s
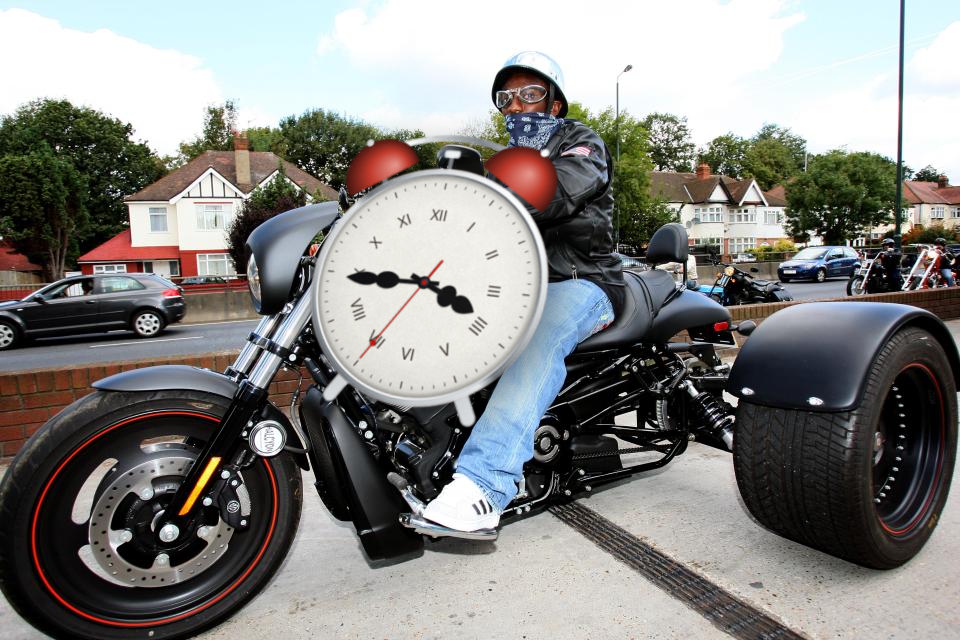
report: 3h44m35s
